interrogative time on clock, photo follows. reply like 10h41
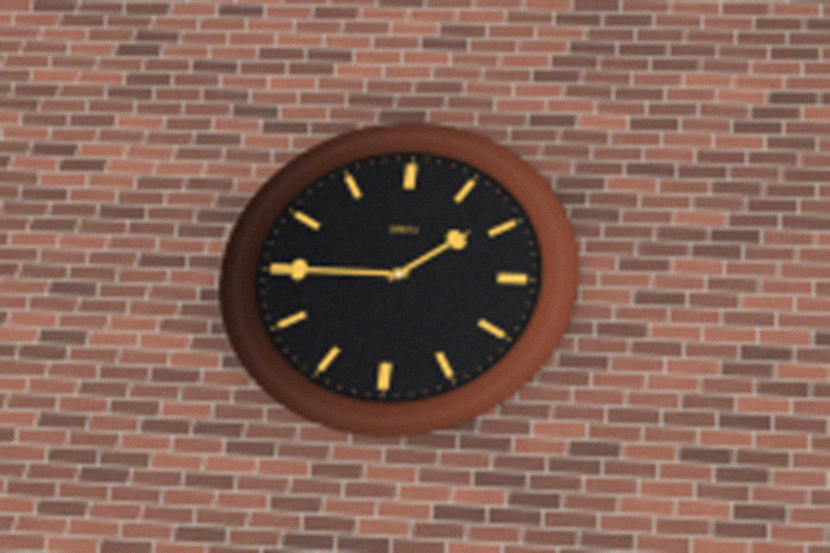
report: 1h45
